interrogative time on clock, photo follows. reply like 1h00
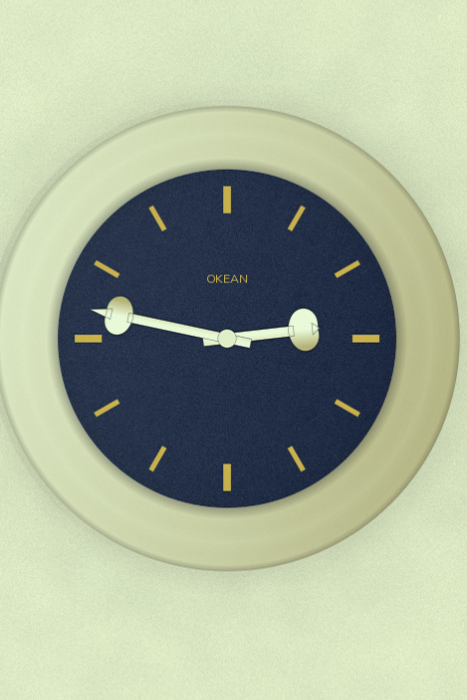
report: 2h47
